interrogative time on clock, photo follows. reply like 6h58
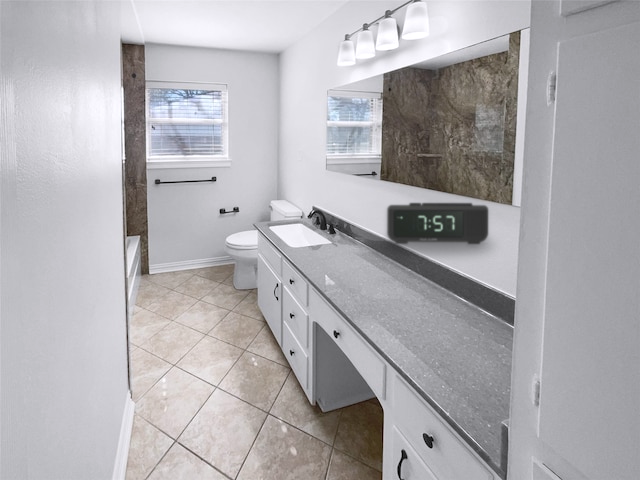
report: 7h57
